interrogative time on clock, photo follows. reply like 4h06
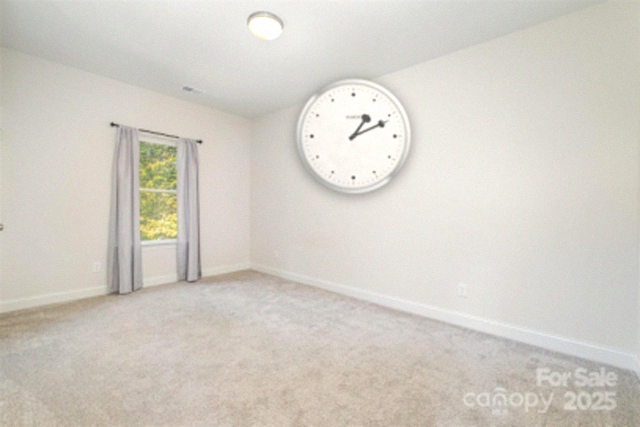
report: 1h11
